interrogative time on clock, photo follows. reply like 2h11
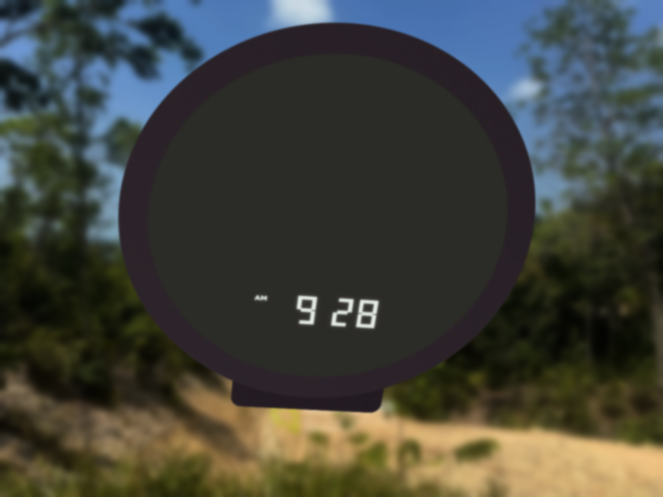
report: 9h28
